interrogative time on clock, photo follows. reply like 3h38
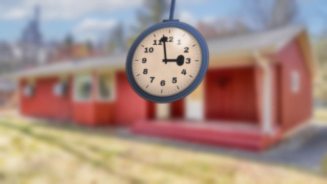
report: 2h58
